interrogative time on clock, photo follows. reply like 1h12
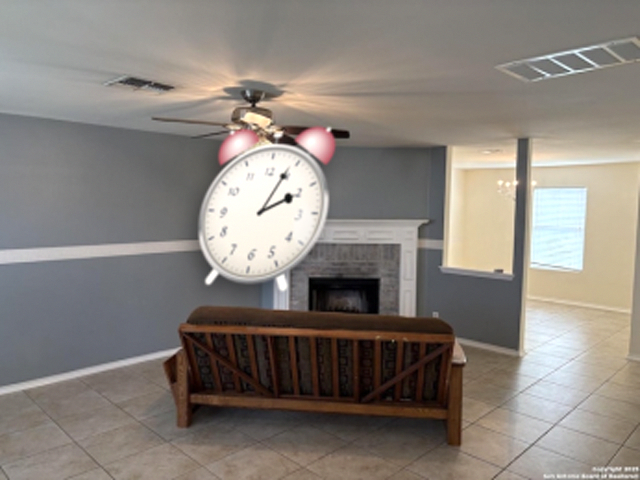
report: 2h04
